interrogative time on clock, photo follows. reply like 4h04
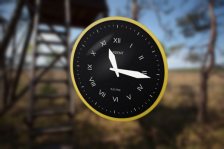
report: 11h16
